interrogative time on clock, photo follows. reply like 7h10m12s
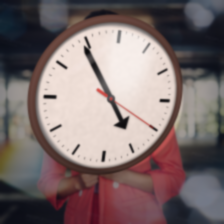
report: 4h54m20s
